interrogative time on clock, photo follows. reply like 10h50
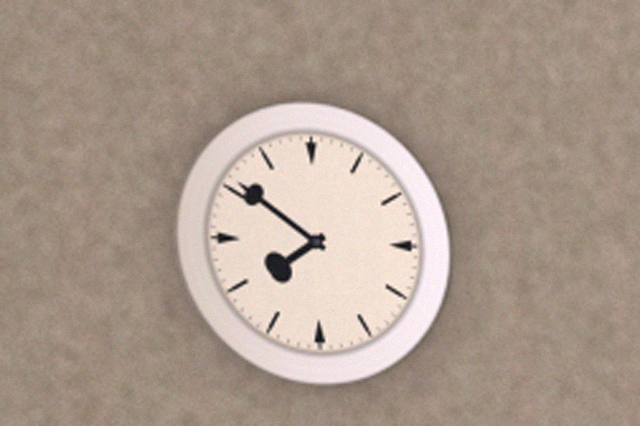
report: 7h51
